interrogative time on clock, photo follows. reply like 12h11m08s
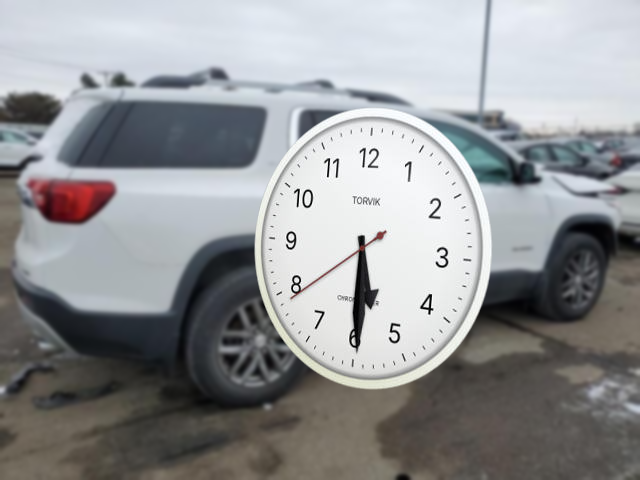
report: 5h29m39s
